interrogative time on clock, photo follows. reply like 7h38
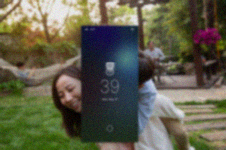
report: 8h39
